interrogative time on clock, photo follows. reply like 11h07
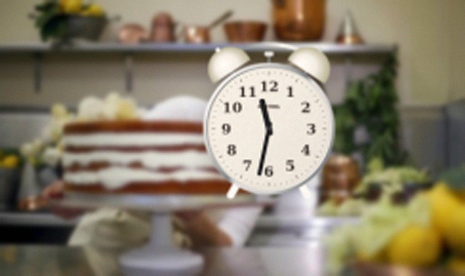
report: 11h32
